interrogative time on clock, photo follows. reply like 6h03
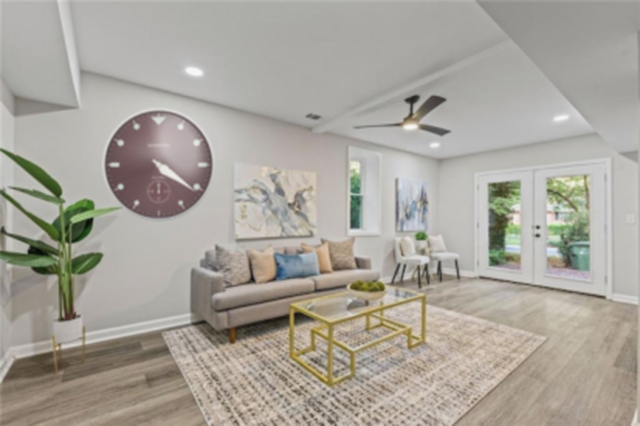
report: 4h21
